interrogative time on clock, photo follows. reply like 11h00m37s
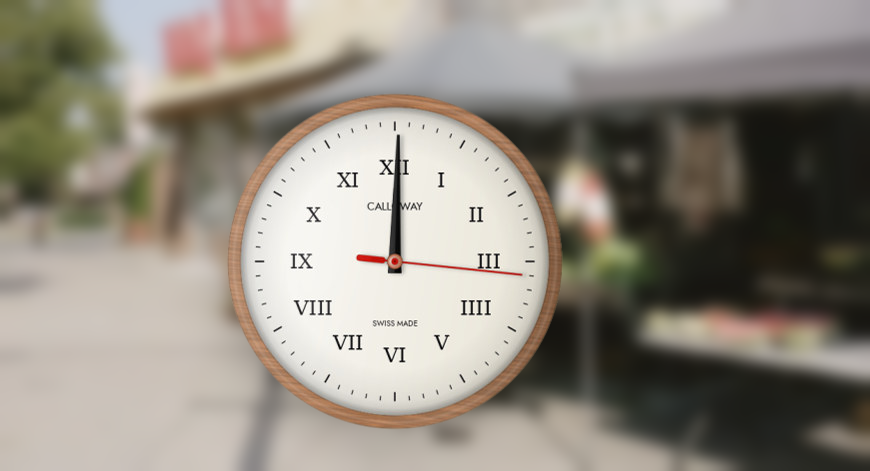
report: 12h00m16s
